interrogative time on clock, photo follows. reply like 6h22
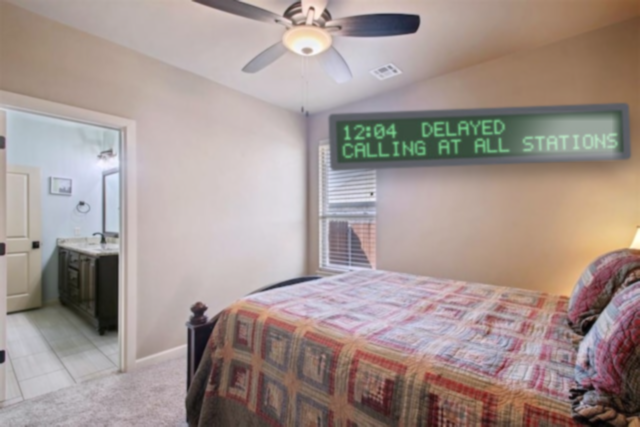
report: 12h04
